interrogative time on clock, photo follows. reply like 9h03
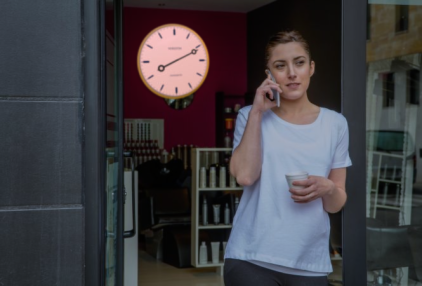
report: 8h11
